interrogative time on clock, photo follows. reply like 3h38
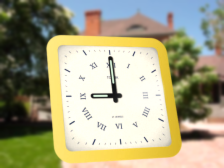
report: 9h00
